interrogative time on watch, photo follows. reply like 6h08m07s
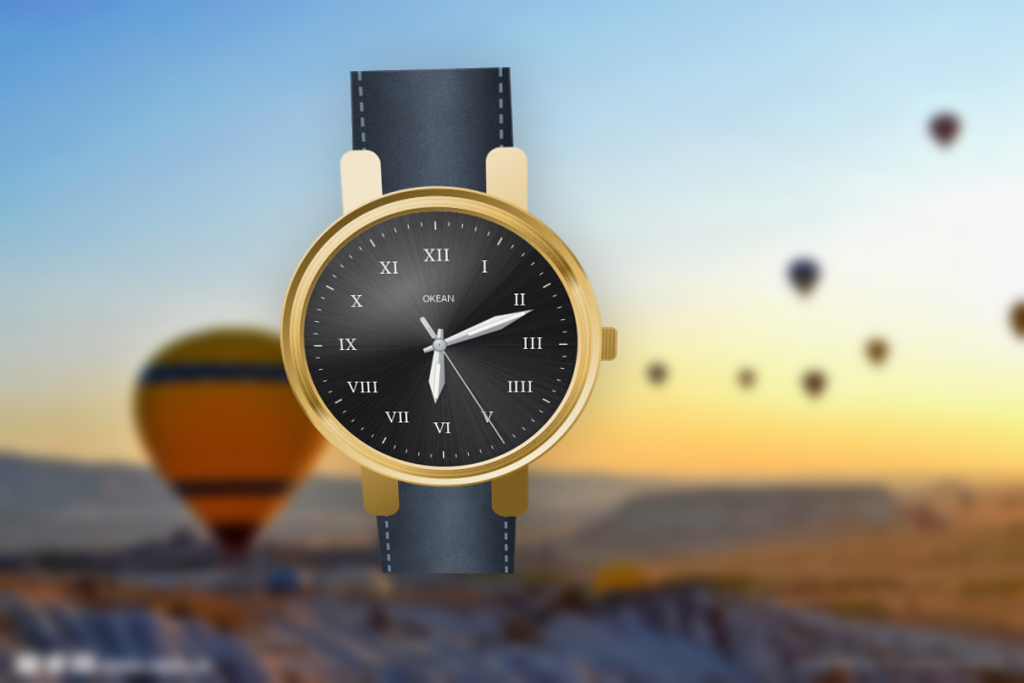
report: 6h11m25s
